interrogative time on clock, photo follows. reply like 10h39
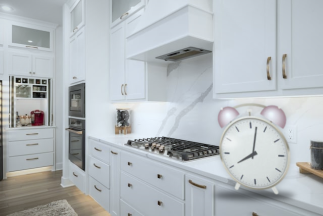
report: 8h02
